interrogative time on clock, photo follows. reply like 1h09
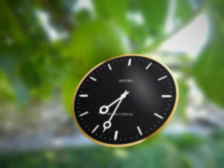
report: 7h33
